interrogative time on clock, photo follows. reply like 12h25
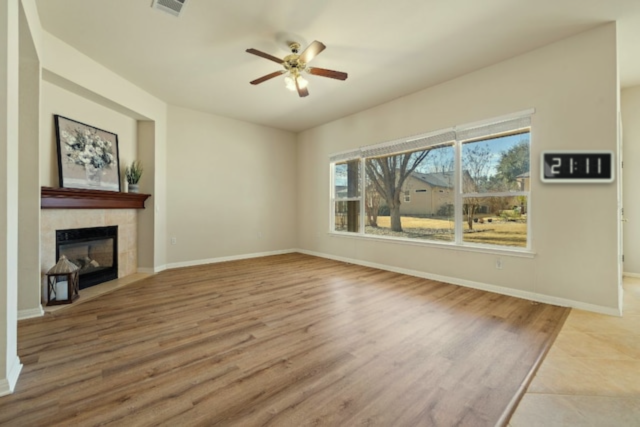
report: 21h11
